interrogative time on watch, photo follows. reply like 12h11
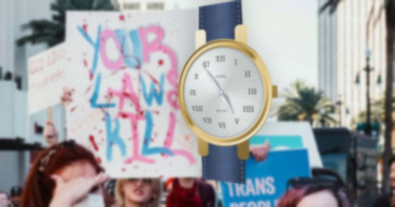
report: 4h54
